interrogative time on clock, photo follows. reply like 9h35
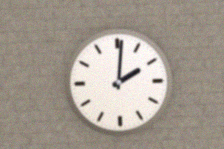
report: 2h01
